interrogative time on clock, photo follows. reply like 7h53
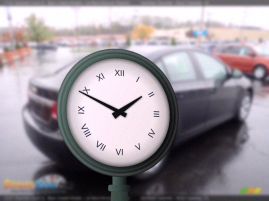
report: 1h49
